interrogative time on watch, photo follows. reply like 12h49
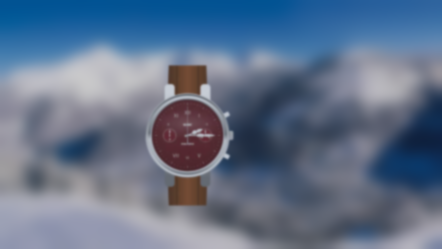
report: 2h15
